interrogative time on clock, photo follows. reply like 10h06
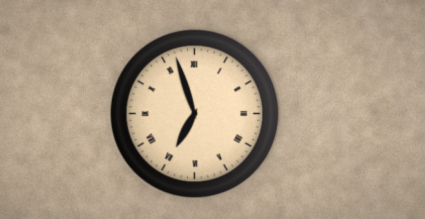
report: 6h57
